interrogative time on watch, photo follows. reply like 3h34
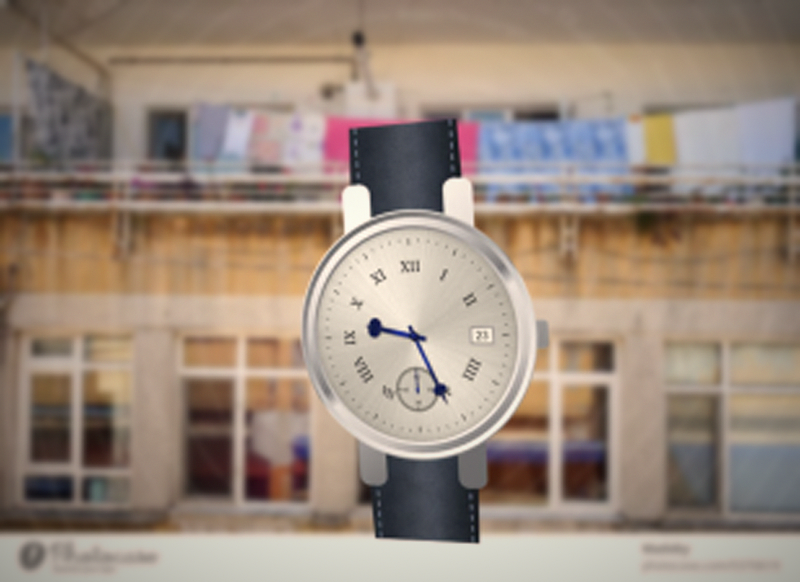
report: 9h26
